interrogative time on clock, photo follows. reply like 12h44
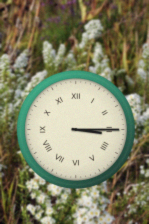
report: 3h15
